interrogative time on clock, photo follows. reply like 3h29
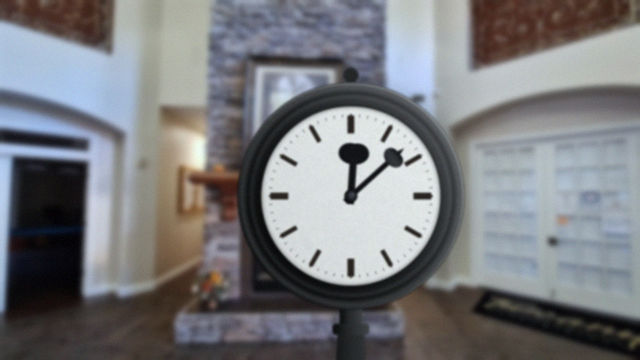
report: 12h08
